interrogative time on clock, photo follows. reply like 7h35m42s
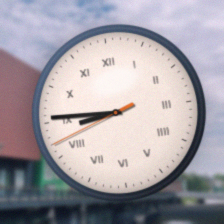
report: 8h45m42s
